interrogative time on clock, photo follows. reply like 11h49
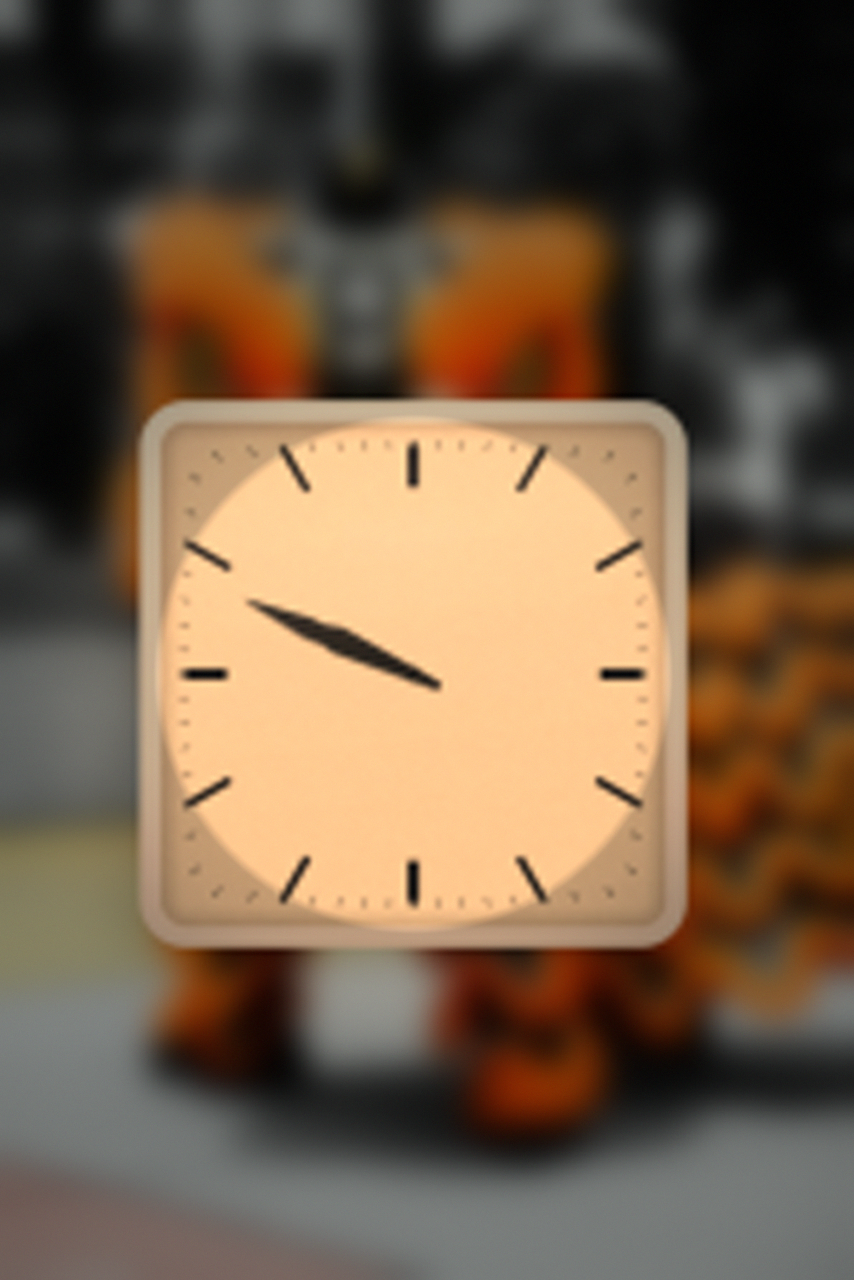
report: 9h49
